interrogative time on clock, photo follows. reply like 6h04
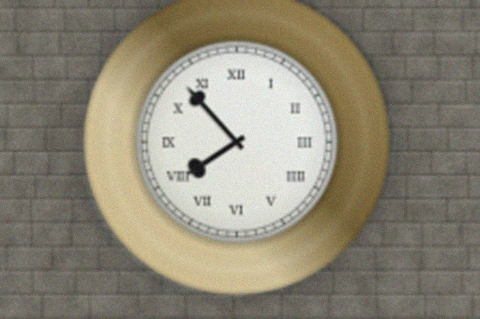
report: 7h53
